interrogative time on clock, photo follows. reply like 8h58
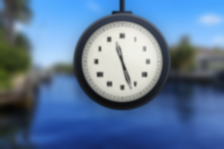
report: 11h27
